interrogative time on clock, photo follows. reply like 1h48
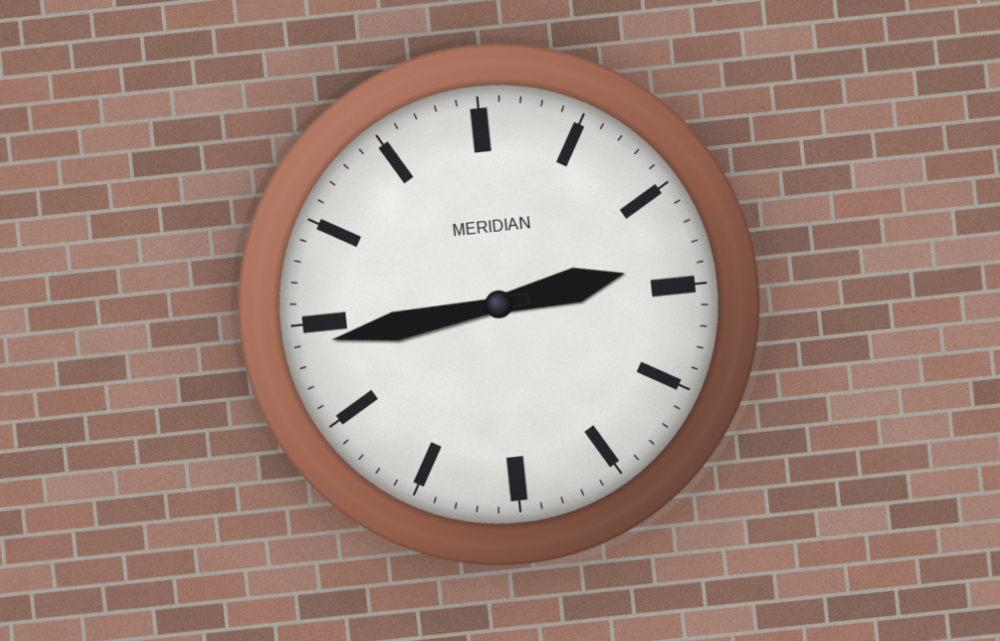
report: 2h44
